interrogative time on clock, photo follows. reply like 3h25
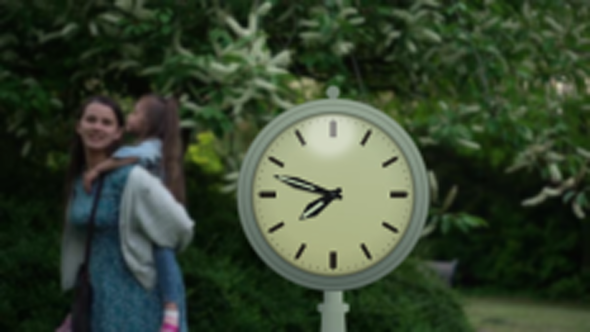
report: 7h48
